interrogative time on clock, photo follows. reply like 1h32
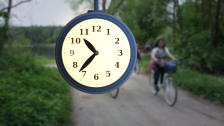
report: 10h37
